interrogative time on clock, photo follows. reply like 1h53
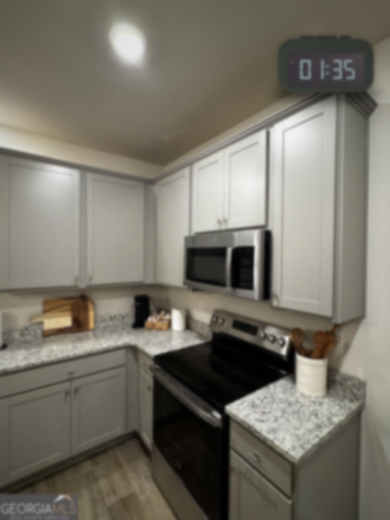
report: 1h35
